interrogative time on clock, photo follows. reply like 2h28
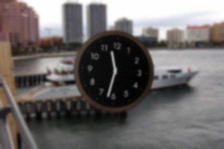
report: 11h32
